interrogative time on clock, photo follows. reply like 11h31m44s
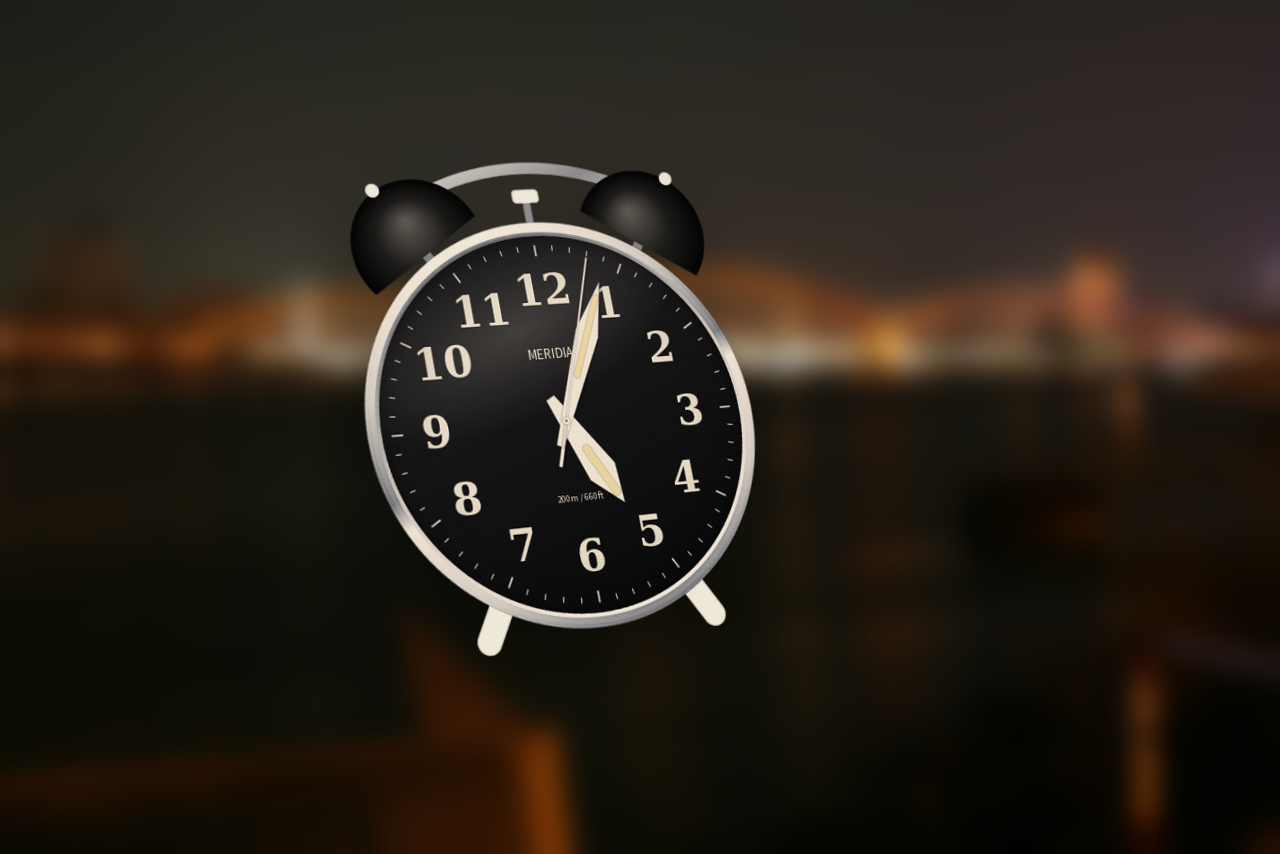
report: 5h04m03s
